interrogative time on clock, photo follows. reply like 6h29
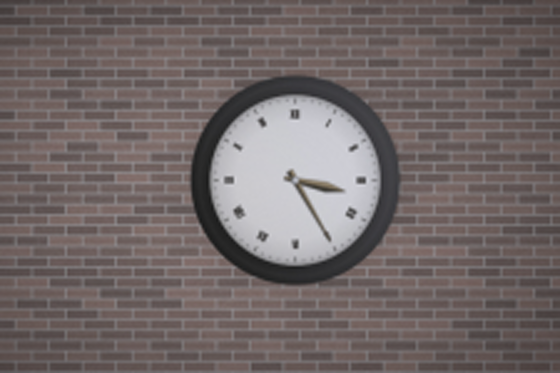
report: 3h25
